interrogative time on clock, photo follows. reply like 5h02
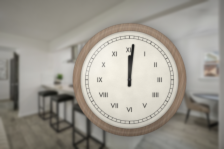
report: 12h01
